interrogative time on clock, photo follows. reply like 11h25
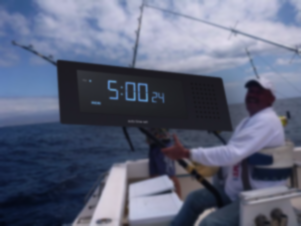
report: 5h00
